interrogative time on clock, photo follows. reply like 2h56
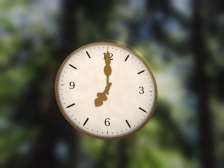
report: 7h00
